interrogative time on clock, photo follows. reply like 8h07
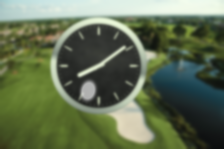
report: 8h09
